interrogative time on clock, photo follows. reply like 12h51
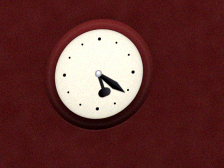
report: 5h21
